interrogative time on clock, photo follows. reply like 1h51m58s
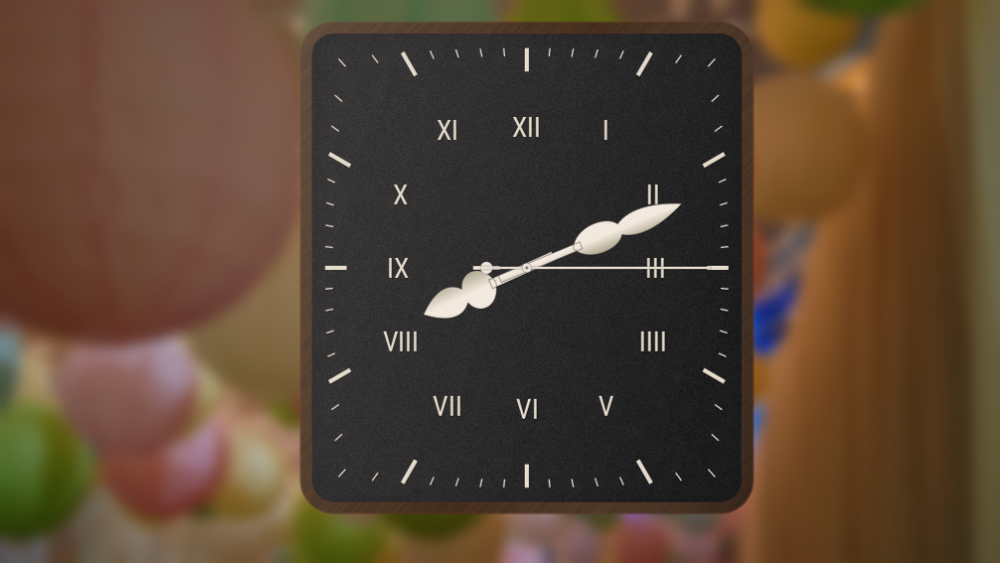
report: 8h11m15s
